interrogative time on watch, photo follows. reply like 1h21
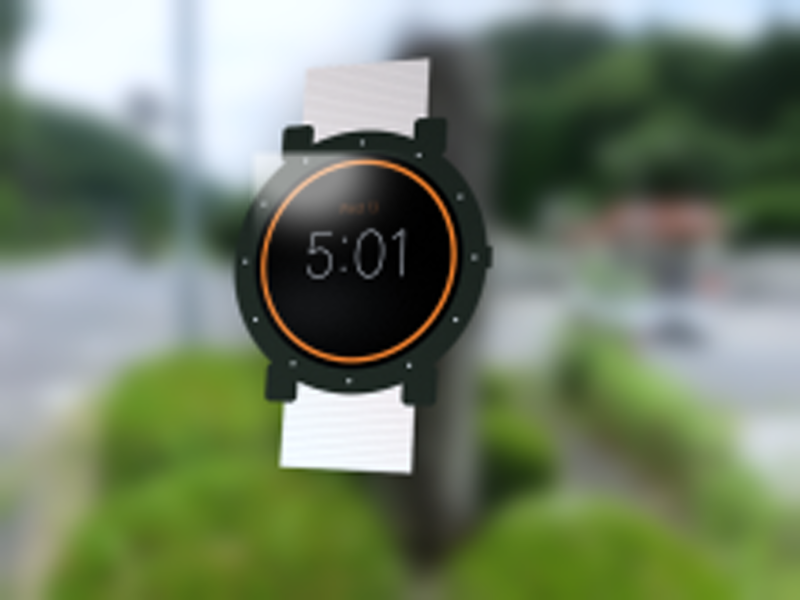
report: 5h01
